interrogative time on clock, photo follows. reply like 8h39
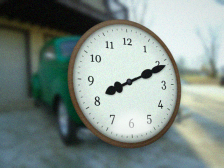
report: 8h11
